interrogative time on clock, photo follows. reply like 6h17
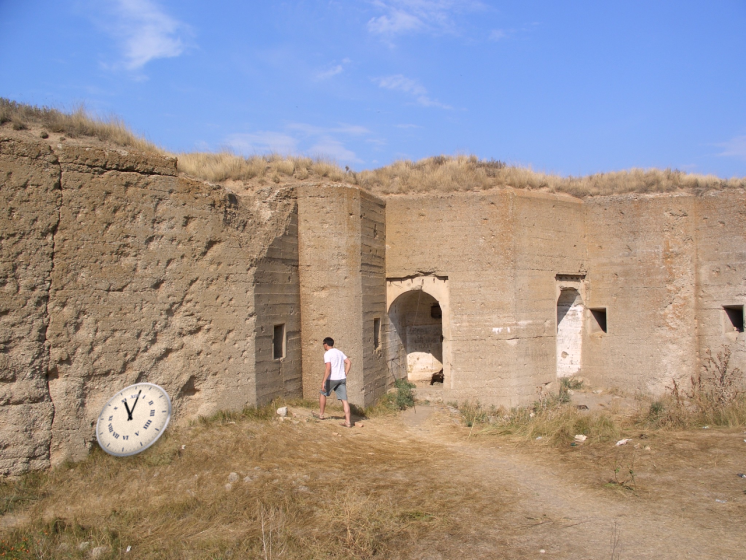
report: 11h02
